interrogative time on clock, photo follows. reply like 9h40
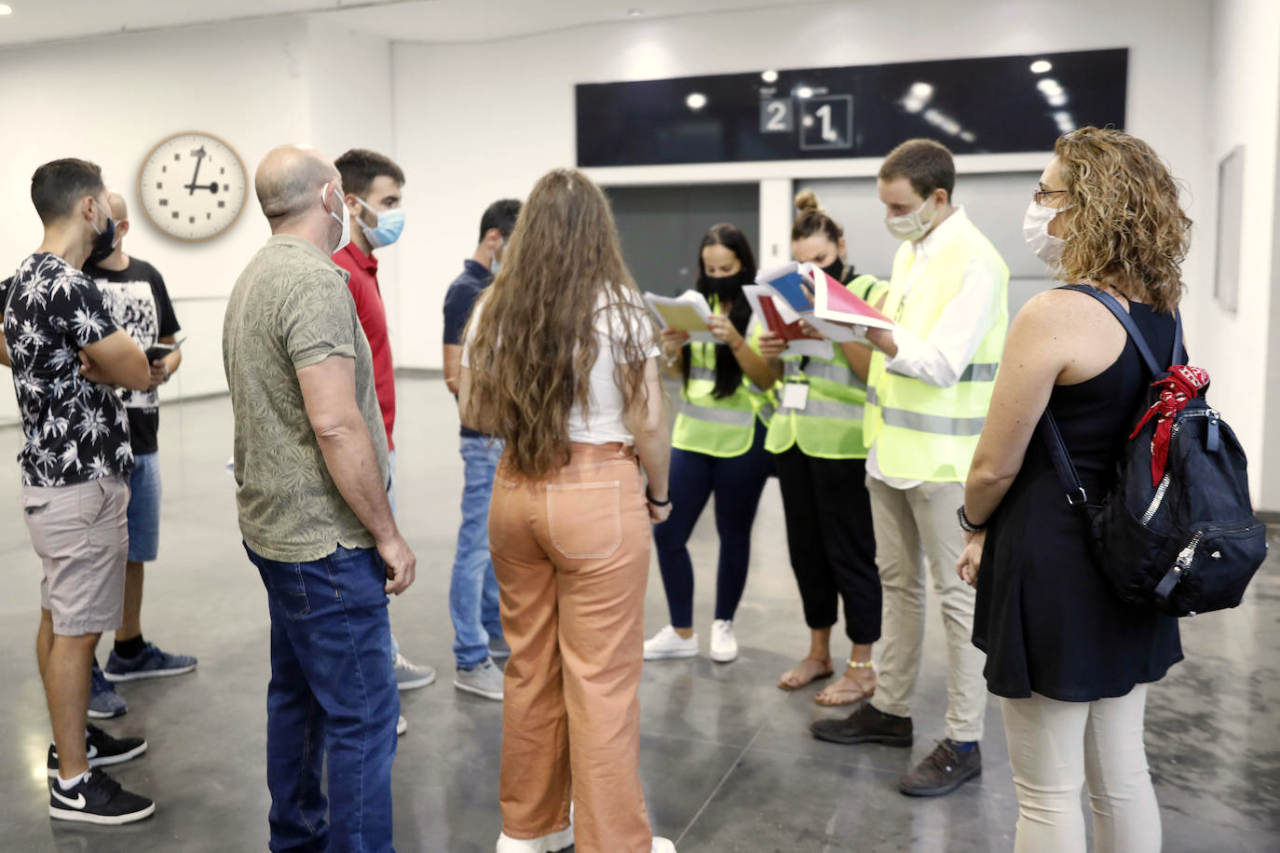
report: 3h02
